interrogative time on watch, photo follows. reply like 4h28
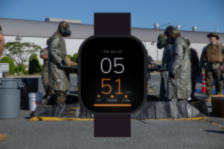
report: 5h51
